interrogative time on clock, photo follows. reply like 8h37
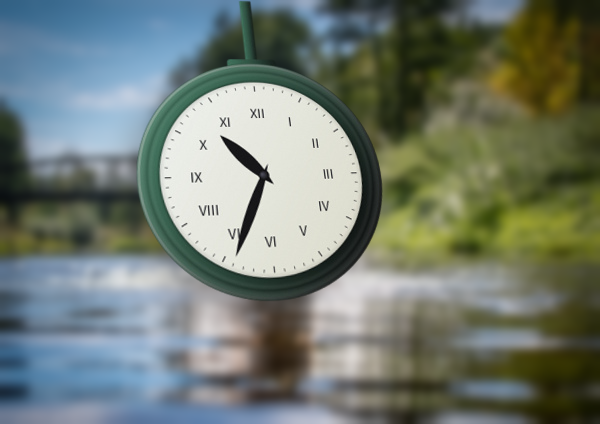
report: 10h34
